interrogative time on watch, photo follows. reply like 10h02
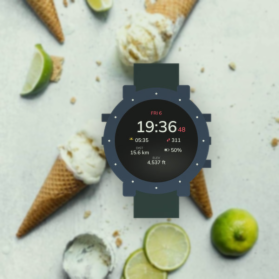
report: 19h36
